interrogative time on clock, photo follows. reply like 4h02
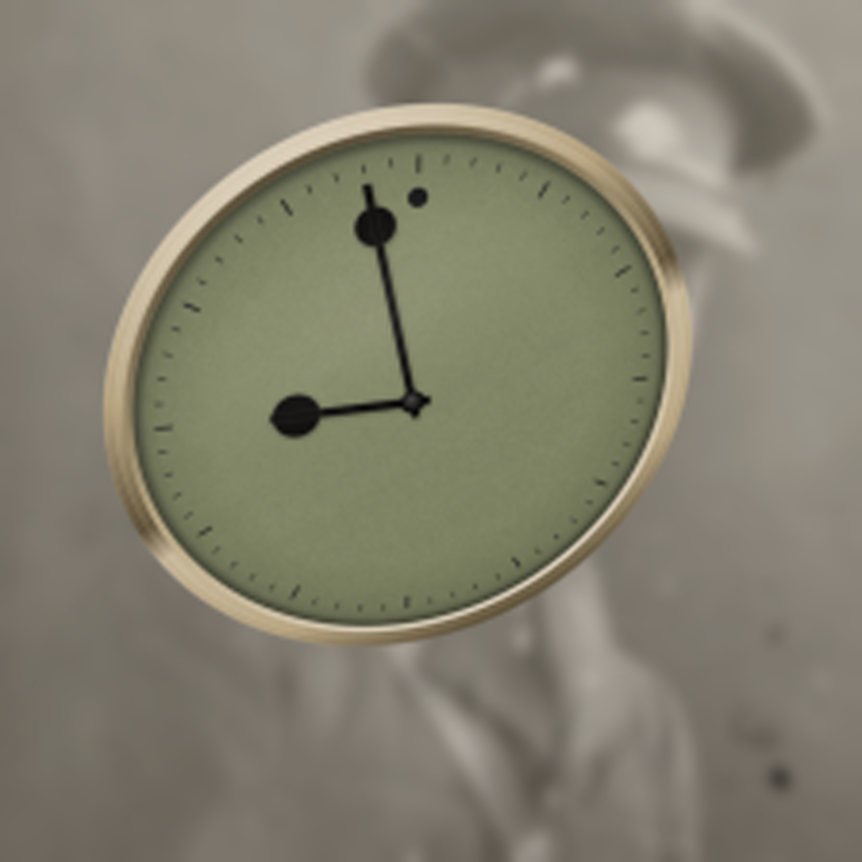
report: 8h58
